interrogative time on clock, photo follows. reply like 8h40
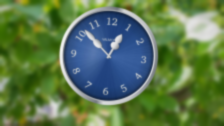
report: 12h52
